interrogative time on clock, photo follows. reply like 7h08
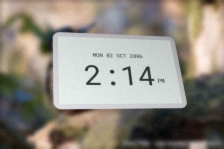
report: 2h14
